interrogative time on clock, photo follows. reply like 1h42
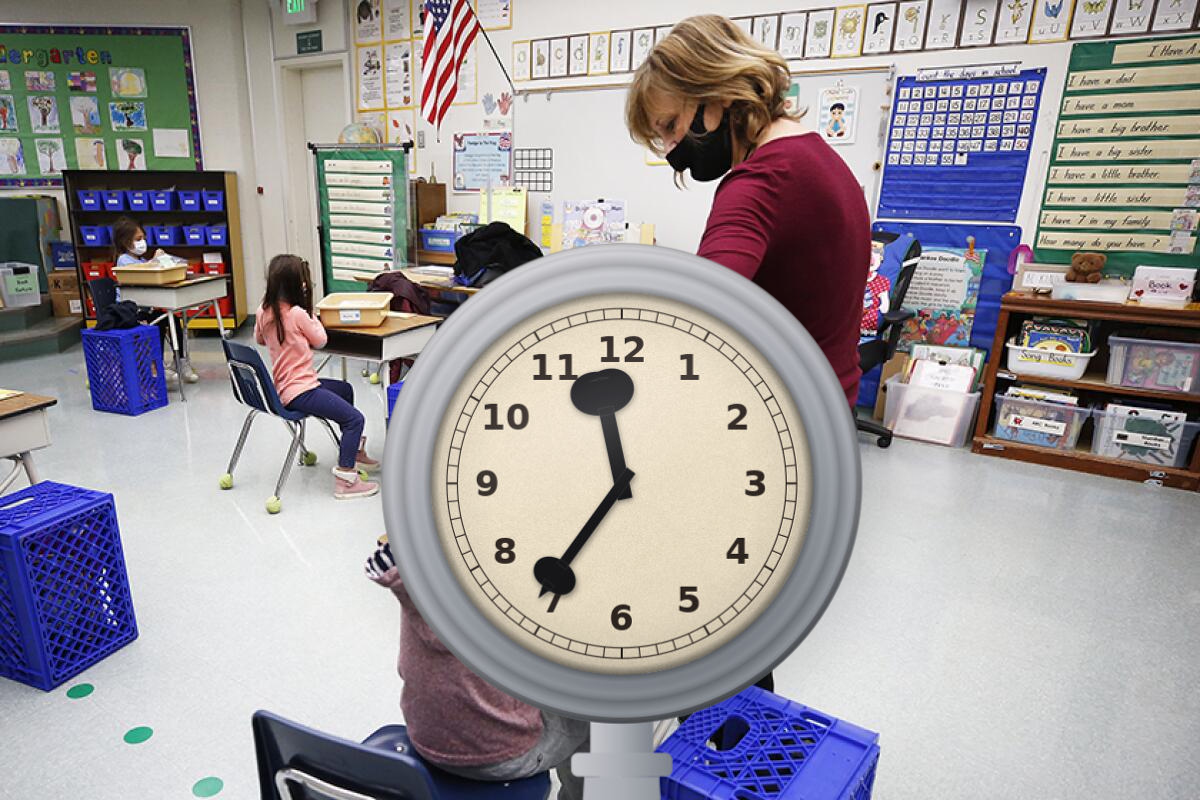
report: 11h36
